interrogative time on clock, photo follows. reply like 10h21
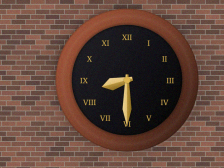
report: 8h30
